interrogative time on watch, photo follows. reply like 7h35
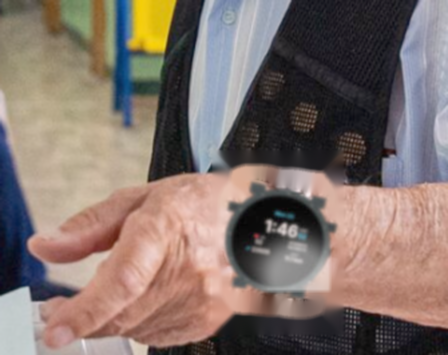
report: 1h46
